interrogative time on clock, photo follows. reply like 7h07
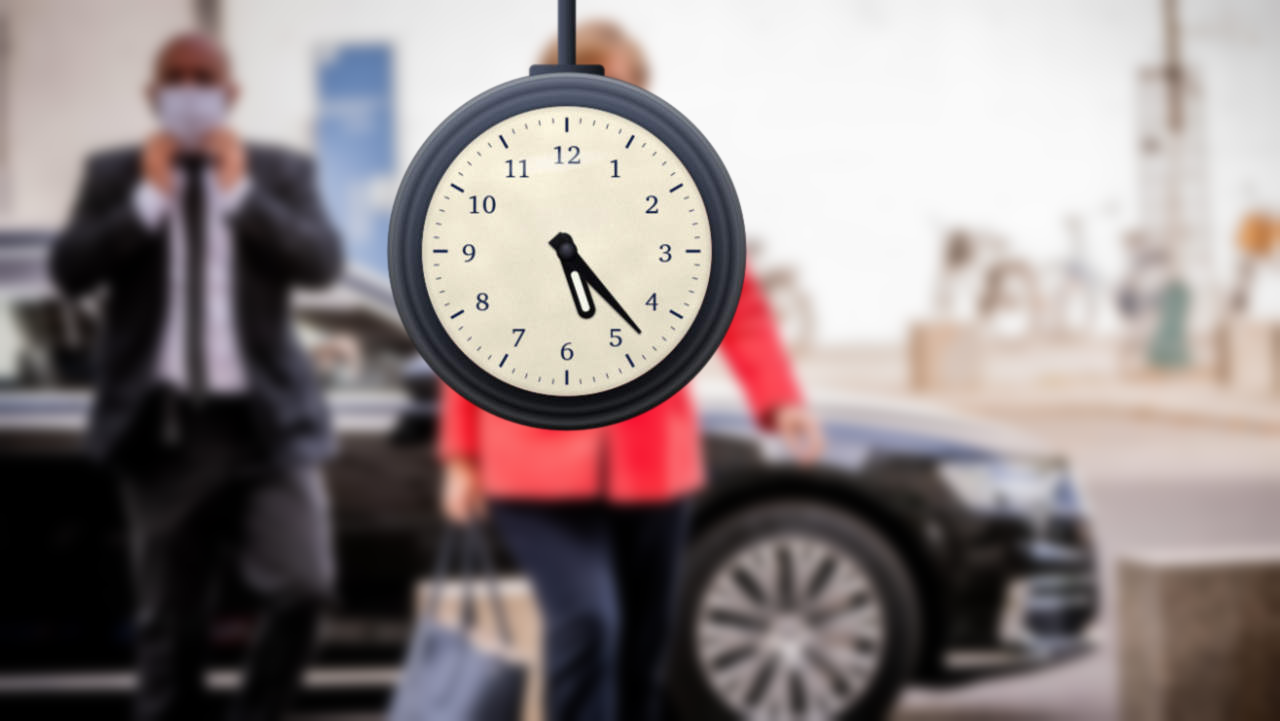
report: 5h23
